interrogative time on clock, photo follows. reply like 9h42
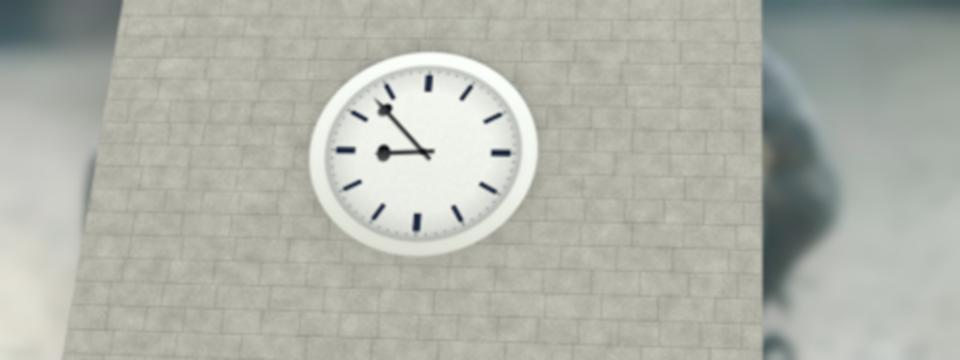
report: 8h53
